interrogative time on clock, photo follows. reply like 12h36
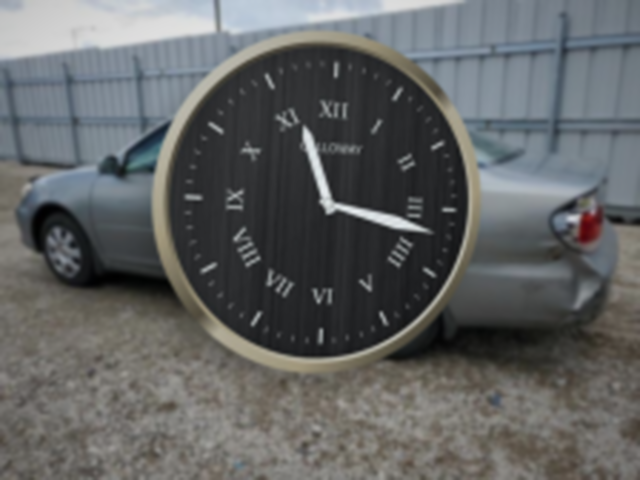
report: 11h17
